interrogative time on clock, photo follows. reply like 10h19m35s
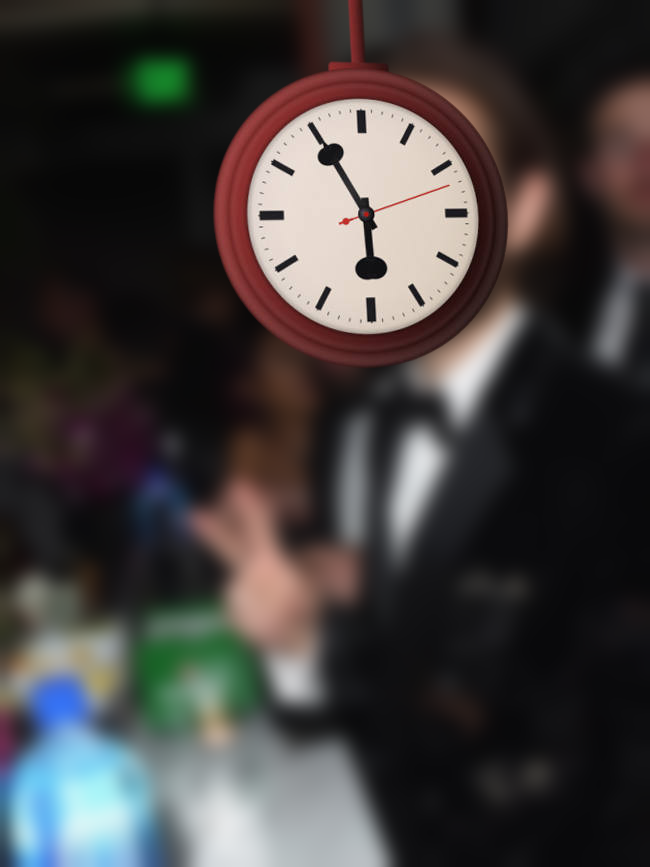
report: 5h55m12s
